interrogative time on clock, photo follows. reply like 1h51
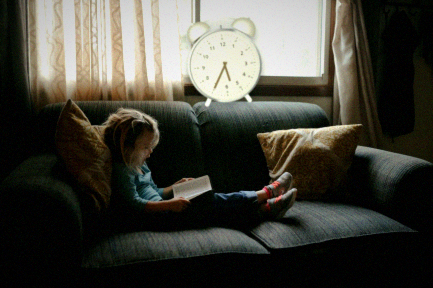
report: 5h35
